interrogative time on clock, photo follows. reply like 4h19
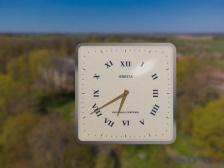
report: 6h40
